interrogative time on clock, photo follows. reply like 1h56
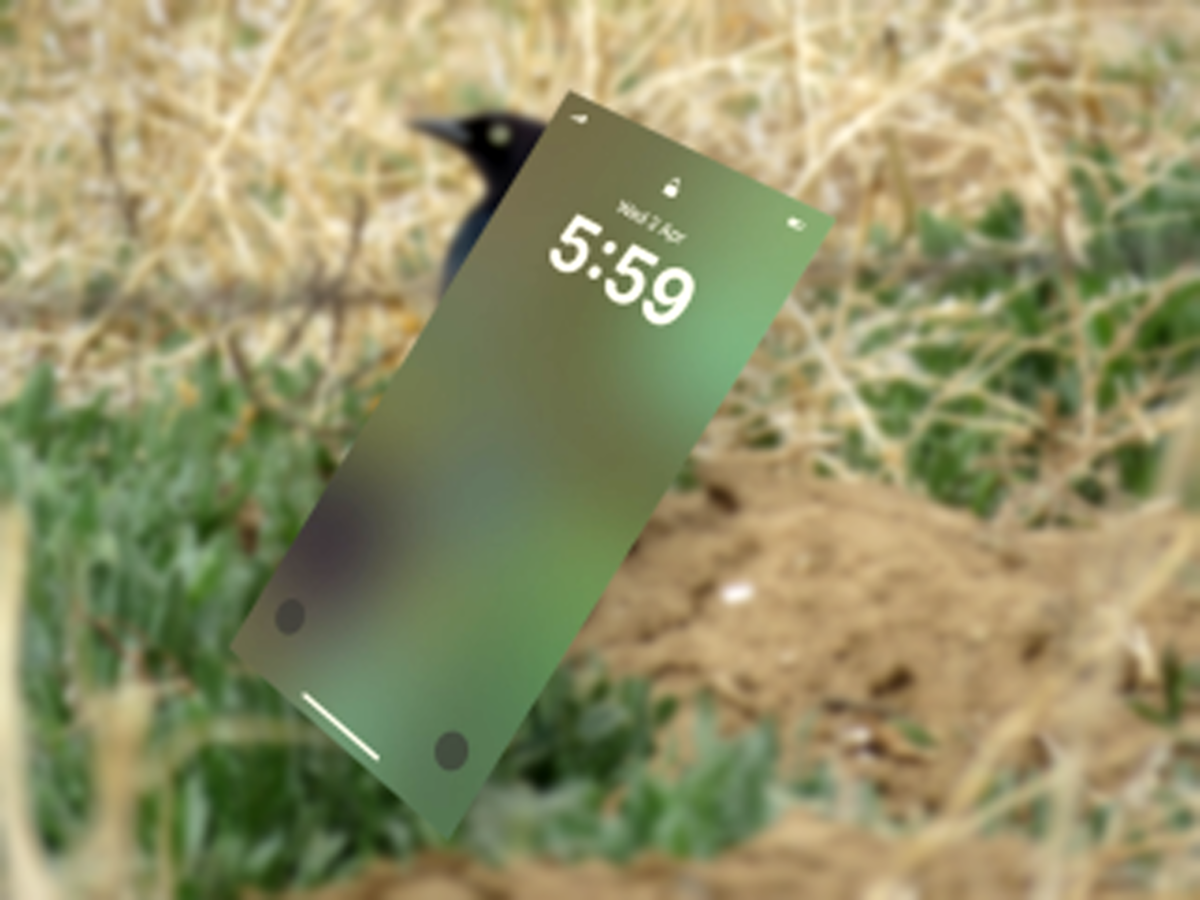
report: 5h59
